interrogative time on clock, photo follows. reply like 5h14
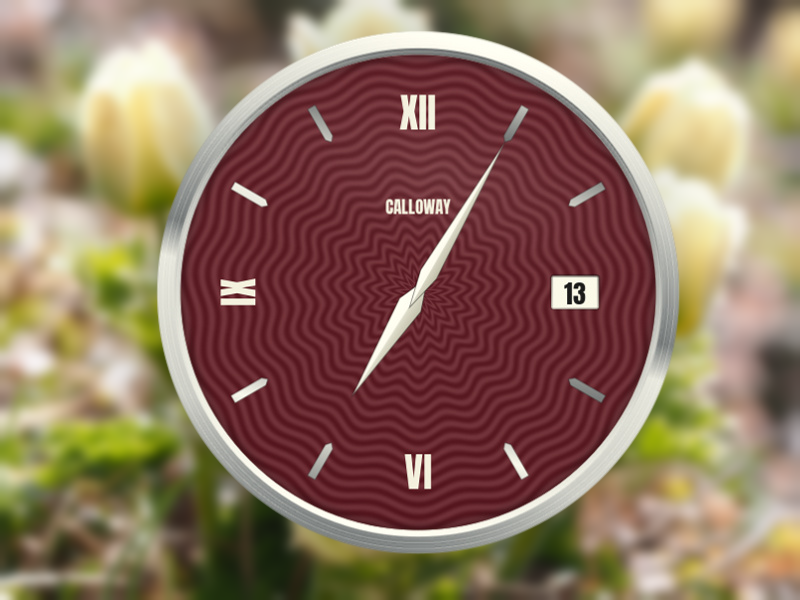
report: 7h05
